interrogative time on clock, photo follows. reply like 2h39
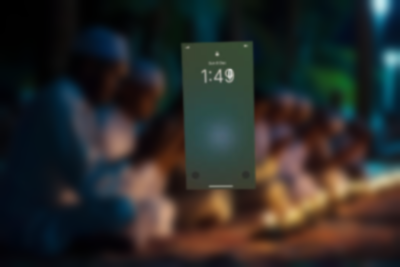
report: 1h49
